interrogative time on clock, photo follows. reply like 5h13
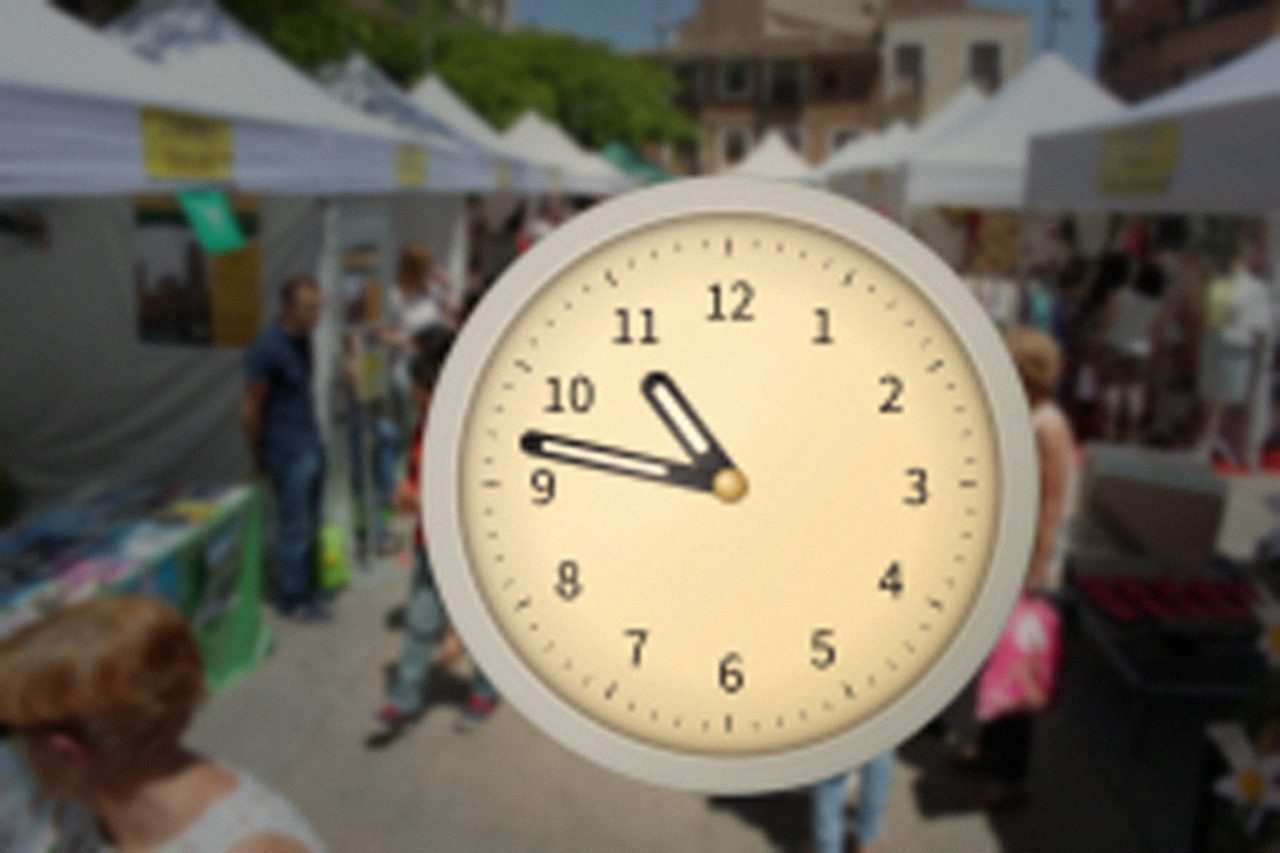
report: 10h47
